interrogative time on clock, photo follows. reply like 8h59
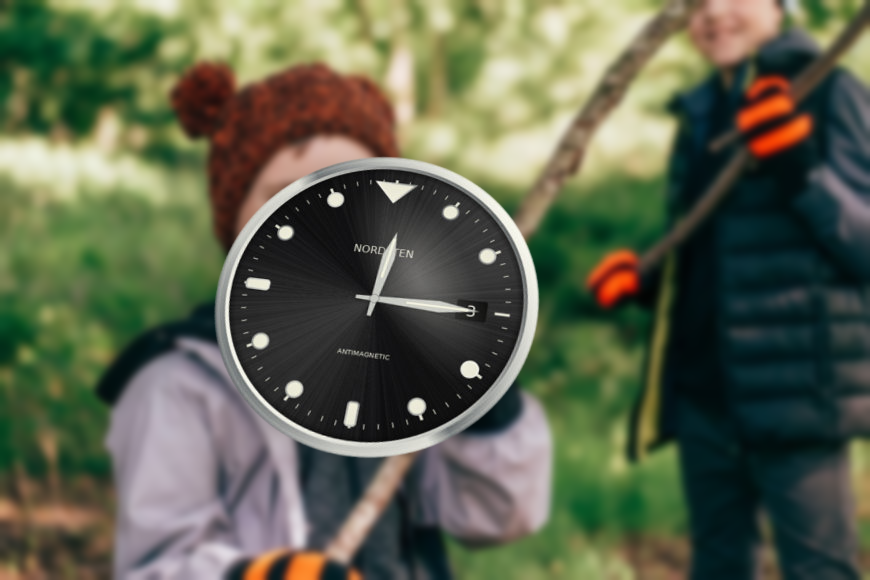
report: 12h15
